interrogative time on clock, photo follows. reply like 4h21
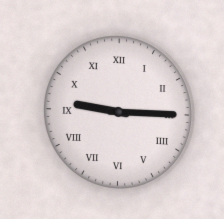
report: 9h15
